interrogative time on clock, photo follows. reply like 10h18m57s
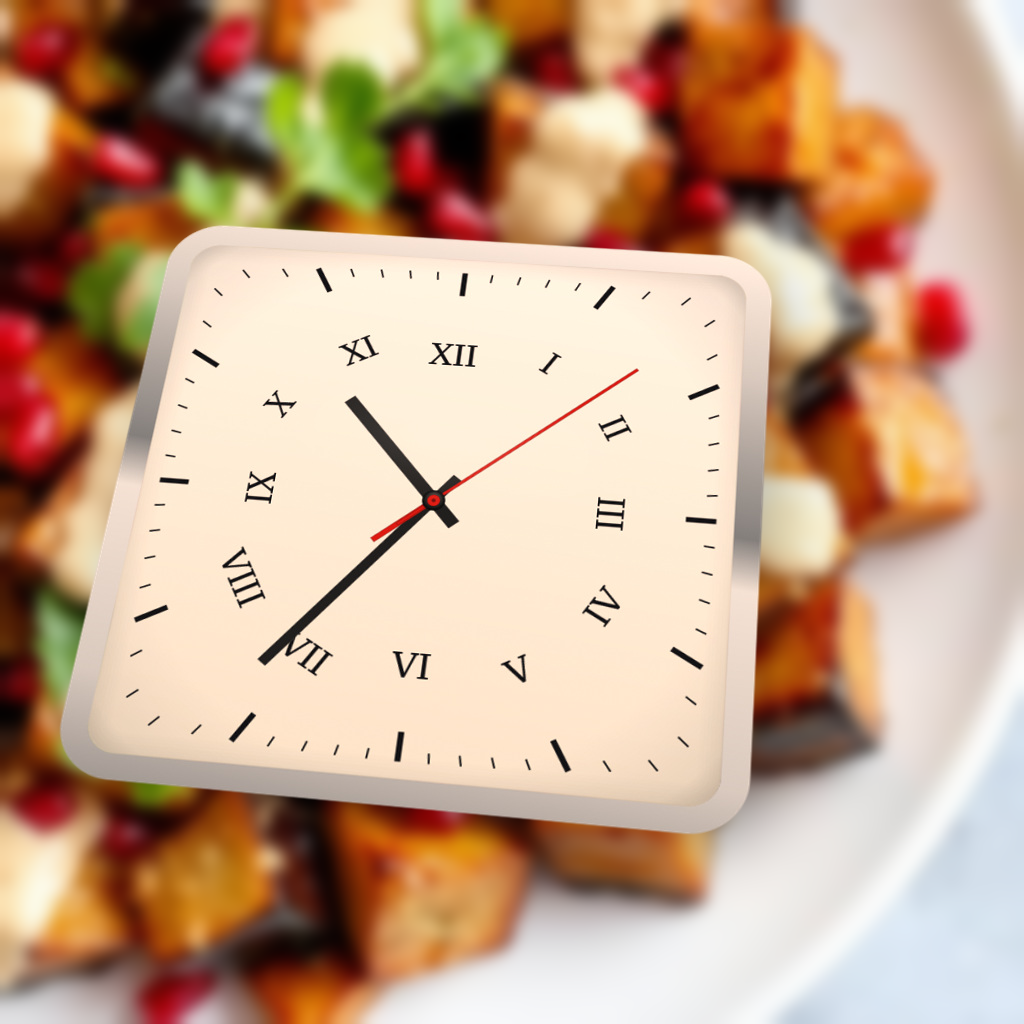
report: 10h36m08s
